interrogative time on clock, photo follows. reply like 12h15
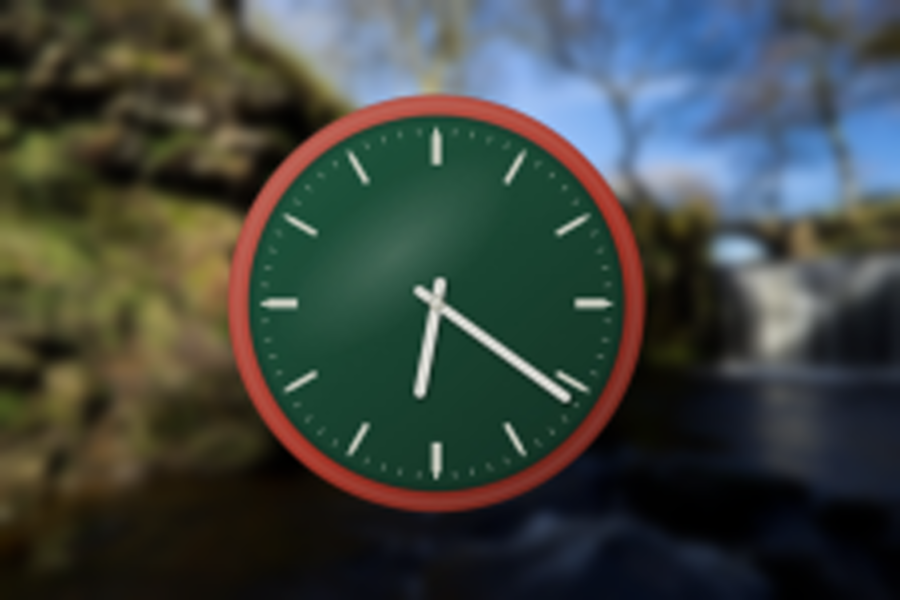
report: 6h21
